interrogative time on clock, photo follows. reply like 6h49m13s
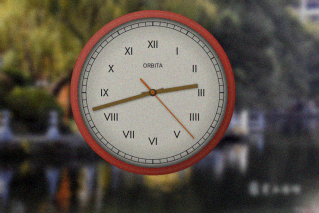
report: 2h42m23s
